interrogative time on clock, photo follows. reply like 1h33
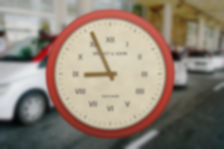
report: 8h56
